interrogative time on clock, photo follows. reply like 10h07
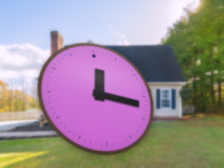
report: 12h17
